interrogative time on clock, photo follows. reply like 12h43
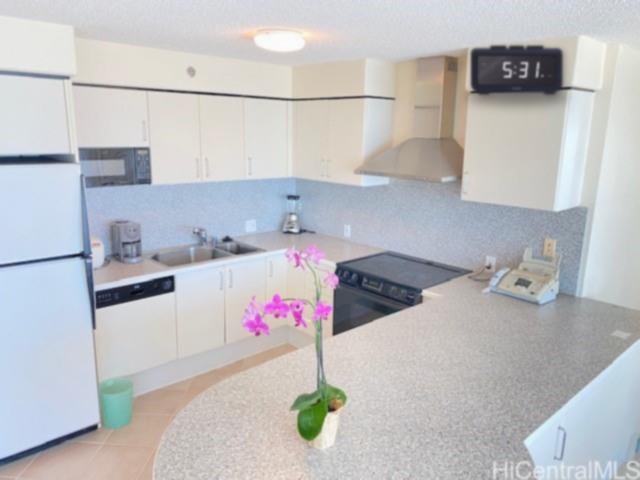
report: 5h31
